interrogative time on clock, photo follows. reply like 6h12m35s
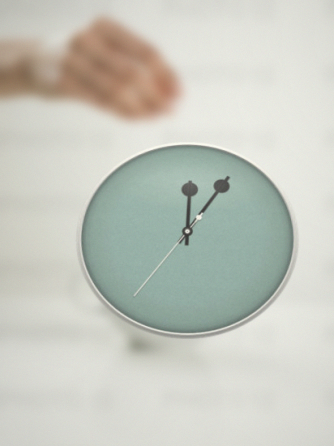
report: 12h05m36s
